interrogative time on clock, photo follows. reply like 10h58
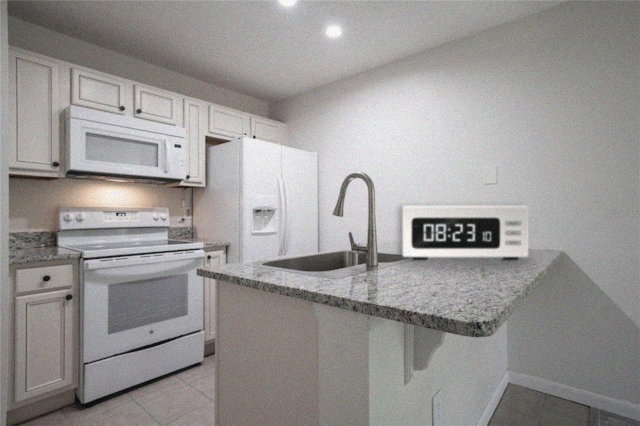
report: 8h23
